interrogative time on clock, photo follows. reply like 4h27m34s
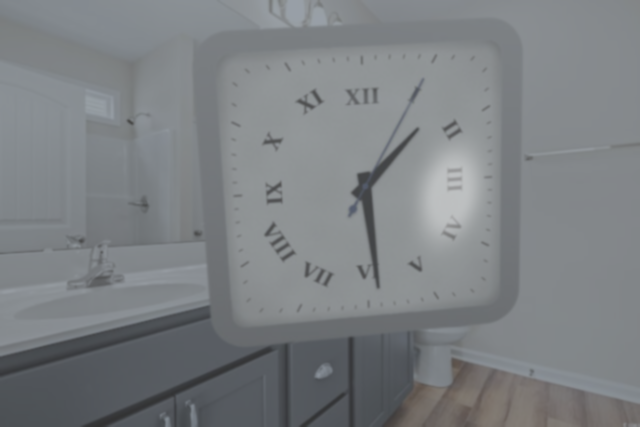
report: 1h29m05s
